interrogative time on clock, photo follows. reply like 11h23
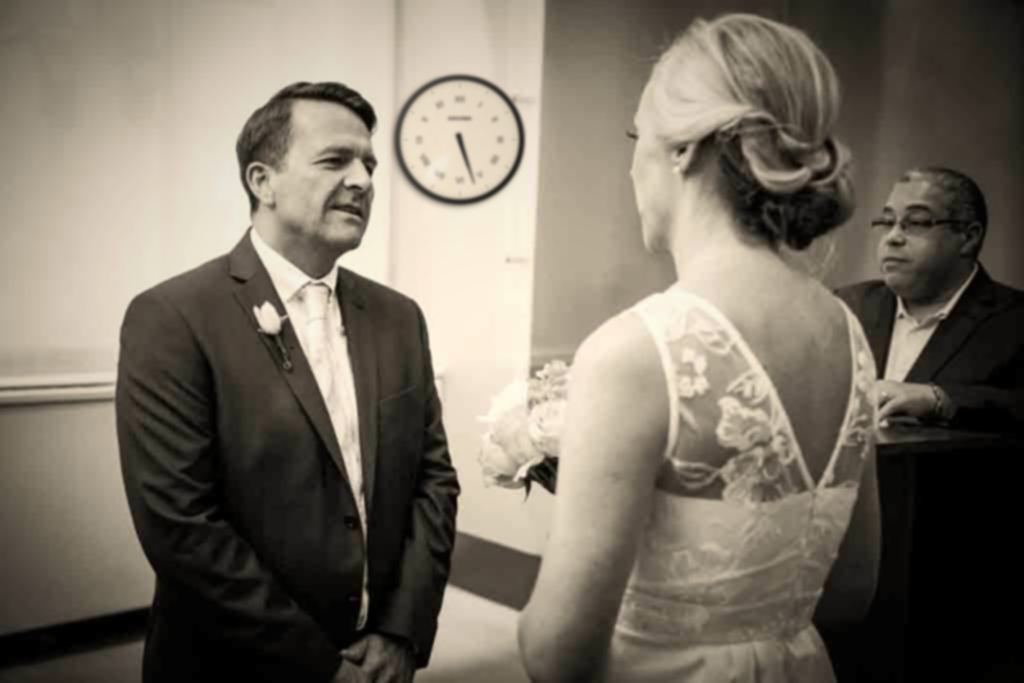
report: 5h27
